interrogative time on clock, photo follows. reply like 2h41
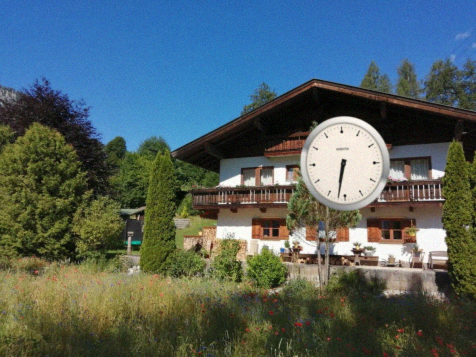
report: 6h32
